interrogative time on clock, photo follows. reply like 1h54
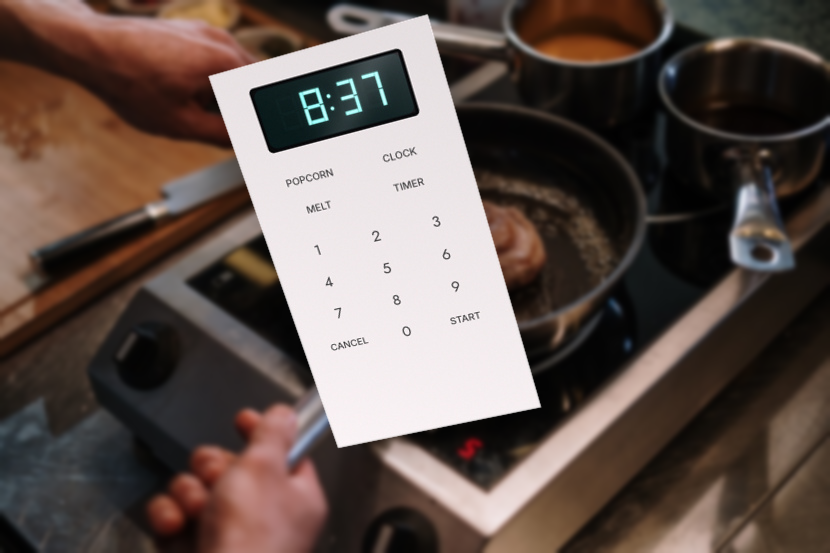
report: 8h37
